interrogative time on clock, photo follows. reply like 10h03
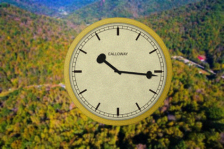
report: 10h16
